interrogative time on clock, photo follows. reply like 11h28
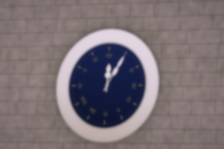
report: 12h05
